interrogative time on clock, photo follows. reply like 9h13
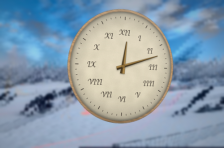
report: 12h12
